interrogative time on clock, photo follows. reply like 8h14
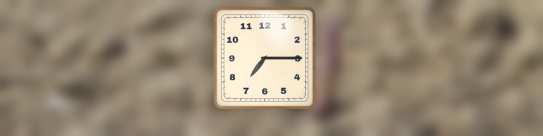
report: 7h15
